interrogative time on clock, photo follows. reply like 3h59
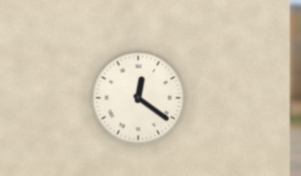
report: 12h21
